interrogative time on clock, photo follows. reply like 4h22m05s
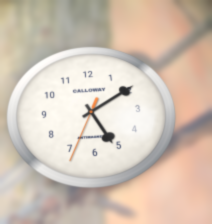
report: 5h09m34s
